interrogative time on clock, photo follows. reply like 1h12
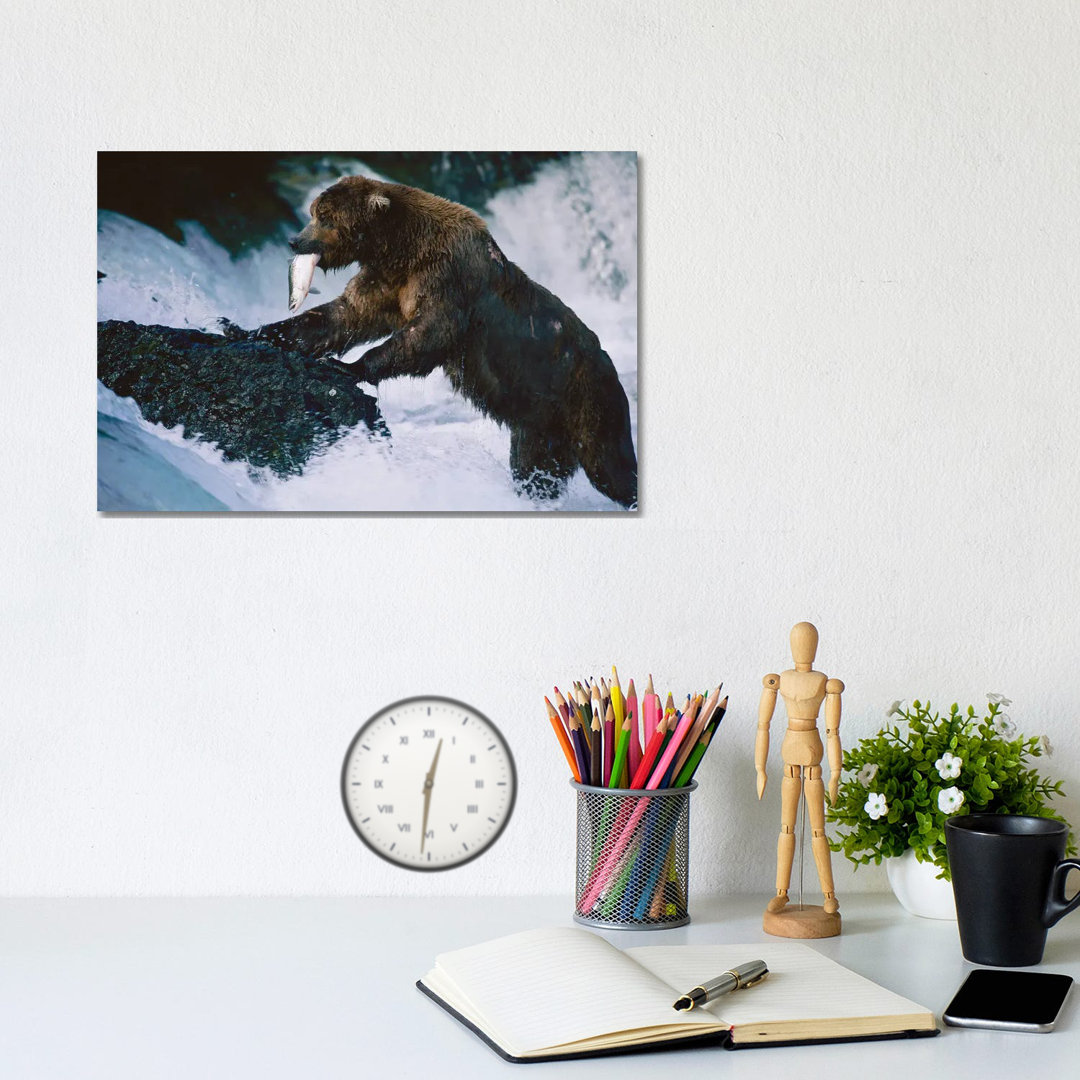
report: 12h31
